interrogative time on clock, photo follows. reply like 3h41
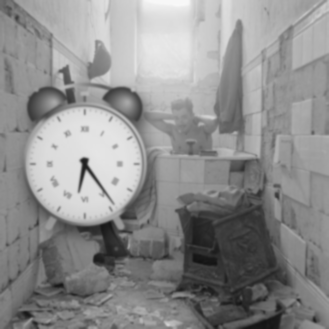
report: 6h24
